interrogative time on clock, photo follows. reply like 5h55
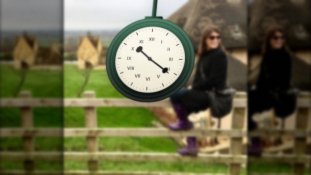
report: 10h21
